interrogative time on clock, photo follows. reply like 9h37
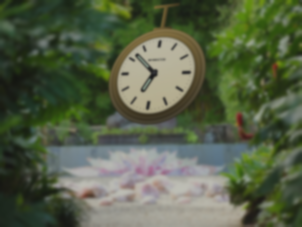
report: 6h52
